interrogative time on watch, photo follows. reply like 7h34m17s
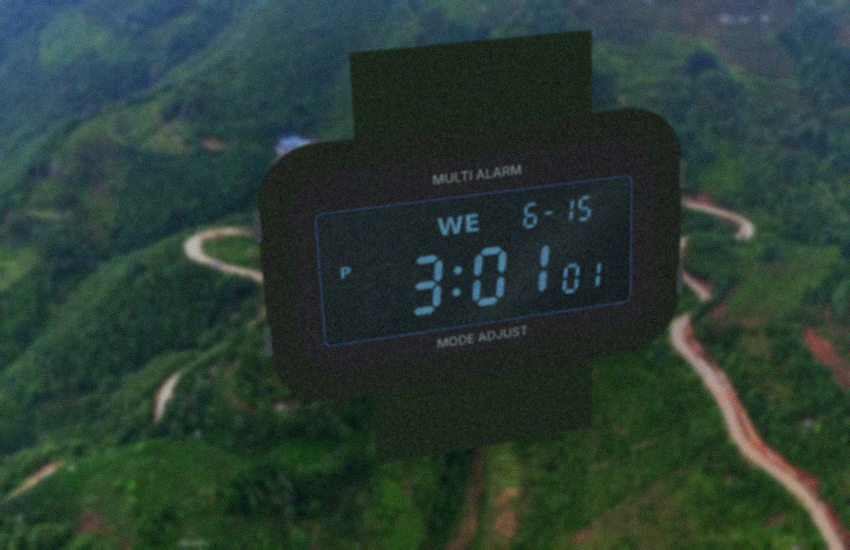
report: 3h01m01s
